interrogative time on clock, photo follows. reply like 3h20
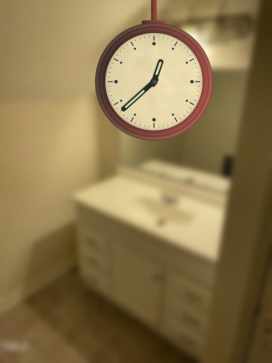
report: 12h38
